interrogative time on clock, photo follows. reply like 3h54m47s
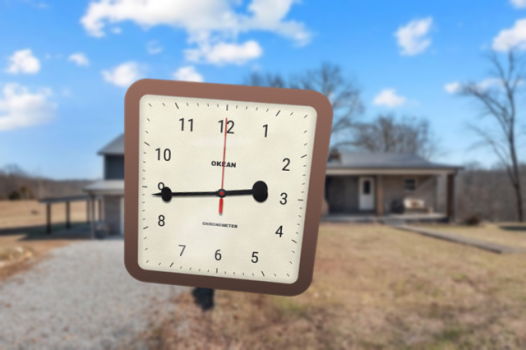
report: 2h44m00s
